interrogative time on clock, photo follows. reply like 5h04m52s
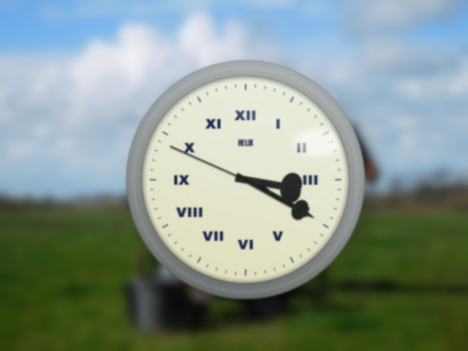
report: 3h19m49s
